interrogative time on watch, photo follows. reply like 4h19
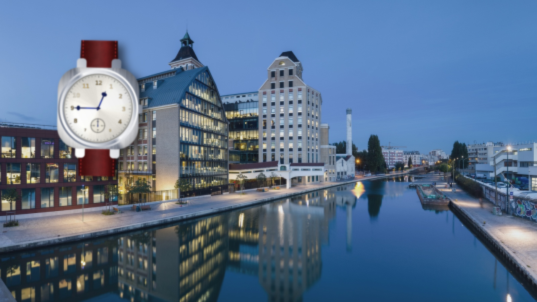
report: 12h45
